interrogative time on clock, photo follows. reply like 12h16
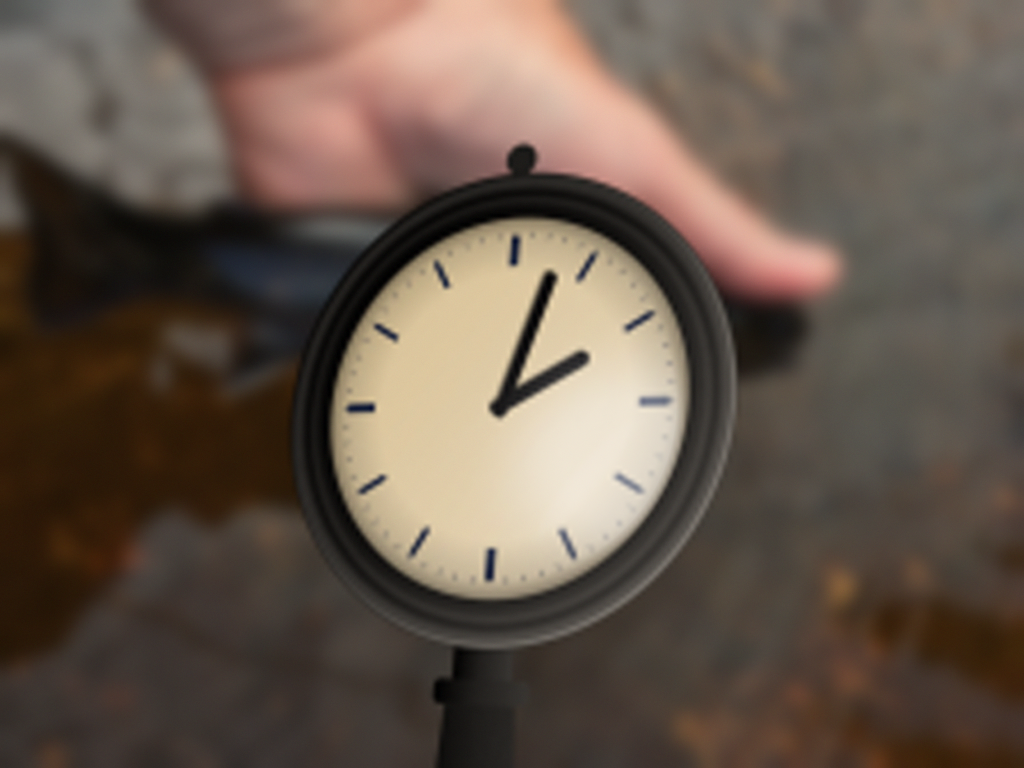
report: 2h03
